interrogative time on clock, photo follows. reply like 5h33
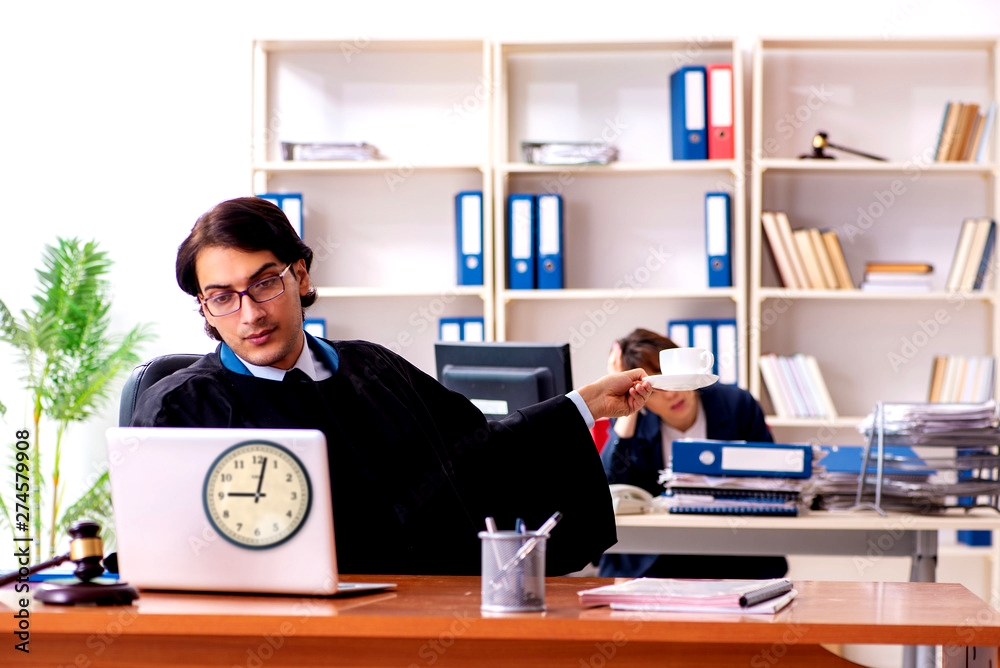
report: 9h02
